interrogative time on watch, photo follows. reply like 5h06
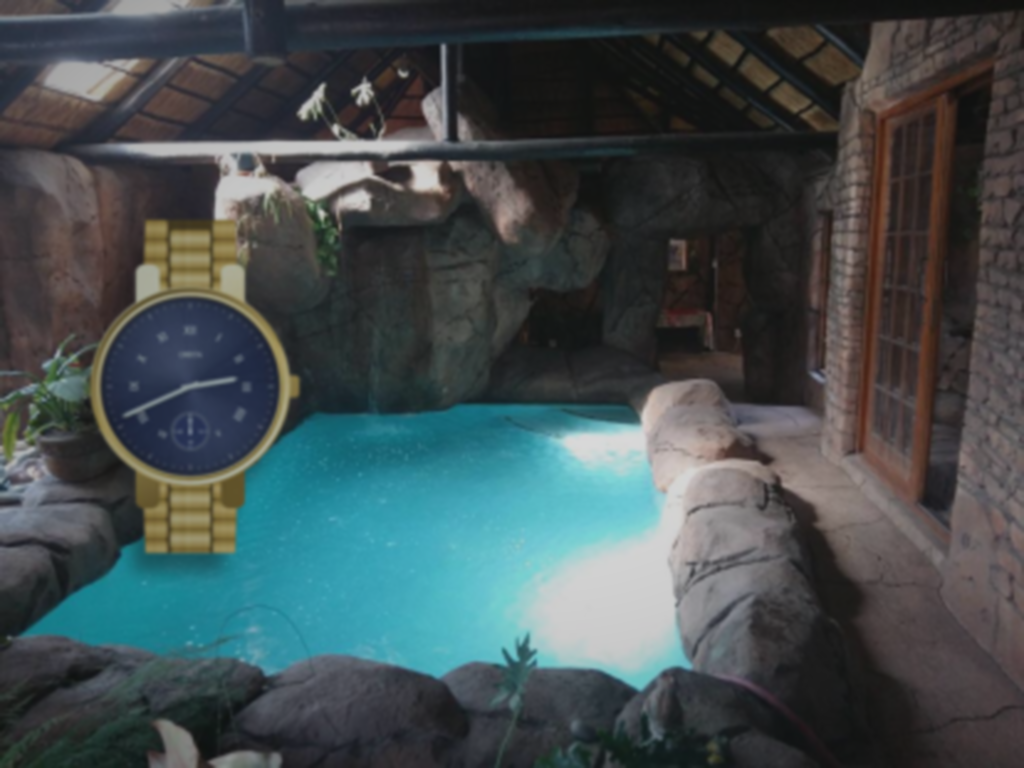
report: 2h41
